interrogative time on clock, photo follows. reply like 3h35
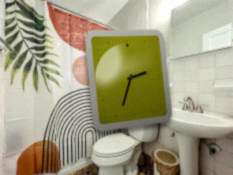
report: 2h34
